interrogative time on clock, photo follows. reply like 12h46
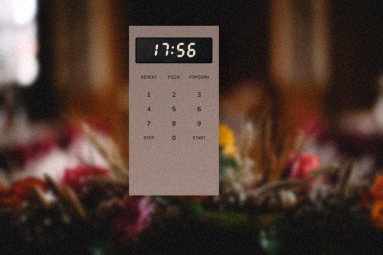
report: 17h56
